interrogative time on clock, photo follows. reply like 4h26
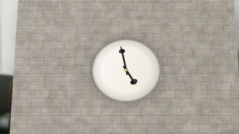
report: 4h58
